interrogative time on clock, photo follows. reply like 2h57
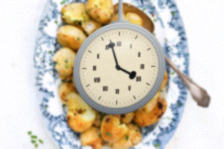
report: 3h57
